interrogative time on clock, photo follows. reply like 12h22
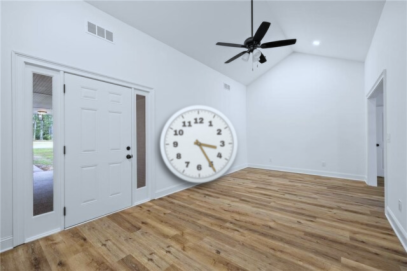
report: 3h25
